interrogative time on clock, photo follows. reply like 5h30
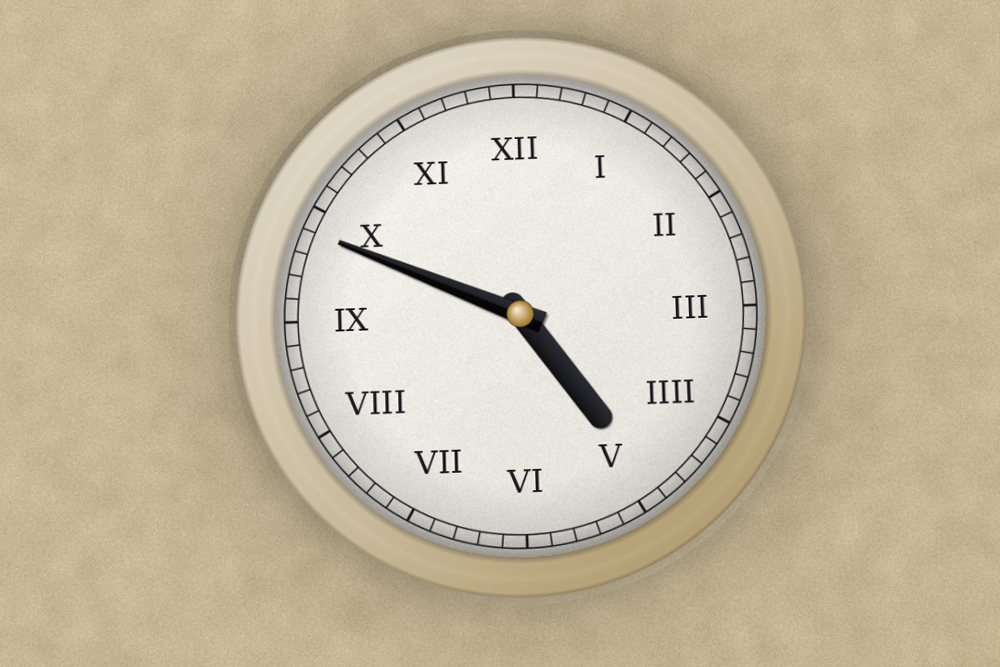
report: 4h49
